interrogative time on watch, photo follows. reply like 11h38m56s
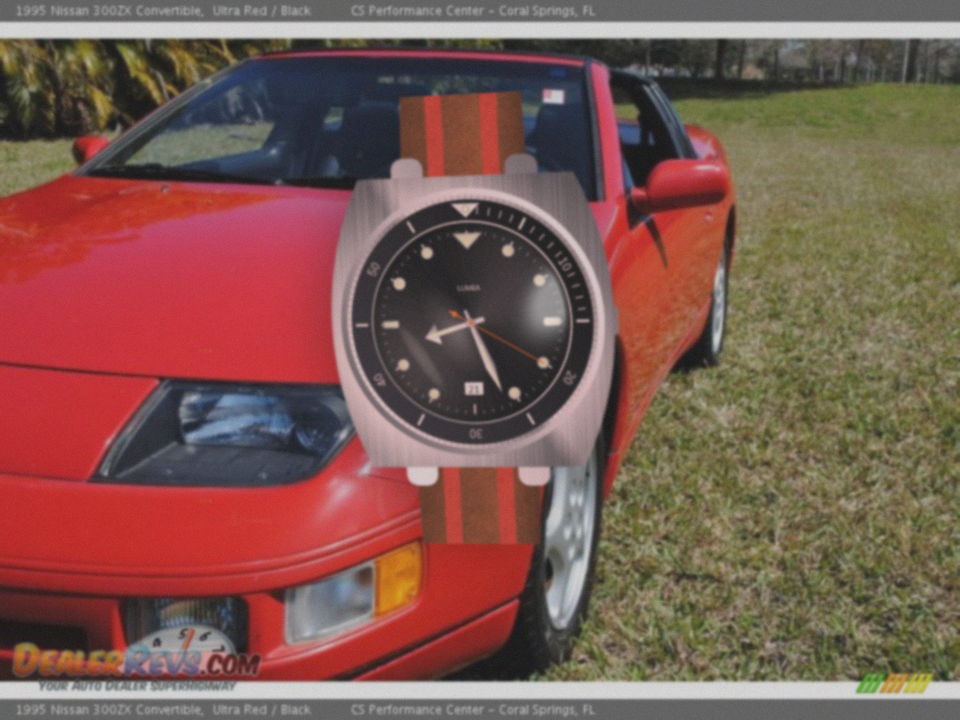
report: 8h26m20s
